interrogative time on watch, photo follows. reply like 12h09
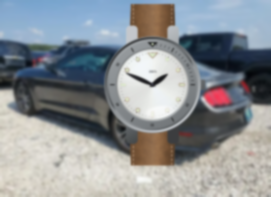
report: 1h49
